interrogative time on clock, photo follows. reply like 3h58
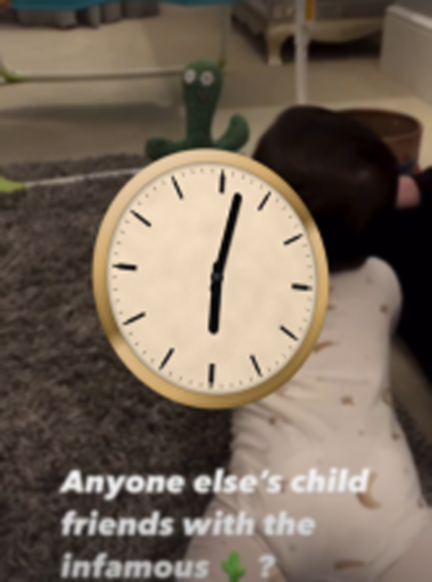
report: 6h02
